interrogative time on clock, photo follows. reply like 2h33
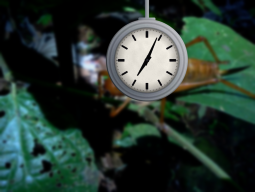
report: 7h04
